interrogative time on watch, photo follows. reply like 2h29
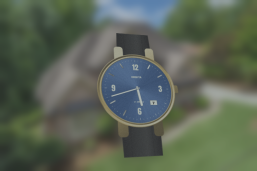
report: 5h42
